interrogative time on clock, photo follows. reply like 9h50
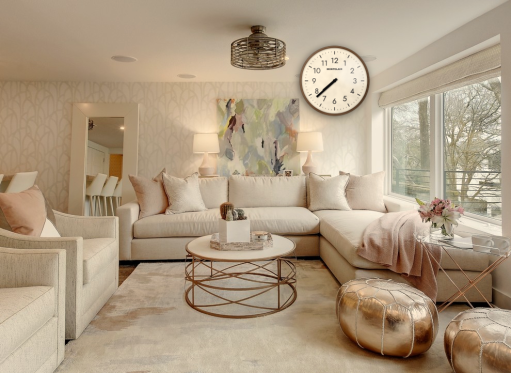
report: 7h38
